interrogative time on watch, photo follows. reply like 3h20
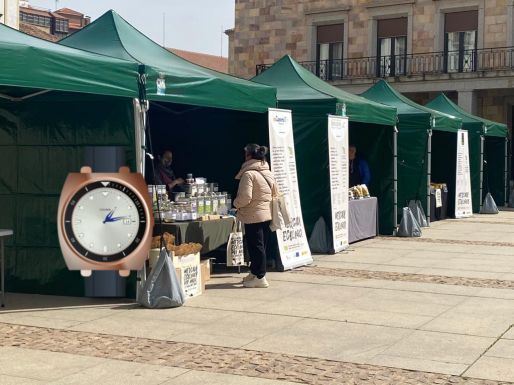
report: 1h13
